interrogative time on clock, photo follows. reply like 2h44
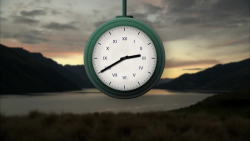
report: 2h40
